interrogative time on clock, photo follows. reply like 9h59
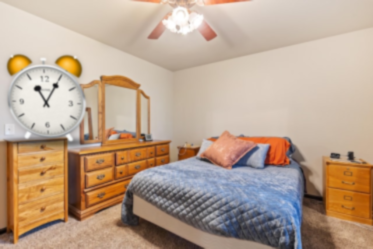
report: 11h05
